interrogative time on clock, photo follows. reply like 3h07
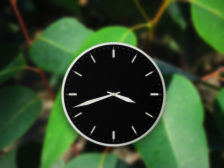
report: 3h42
